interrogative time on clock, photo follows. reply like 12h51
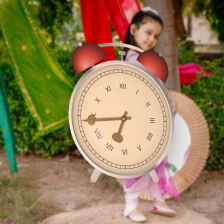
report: 6h44
